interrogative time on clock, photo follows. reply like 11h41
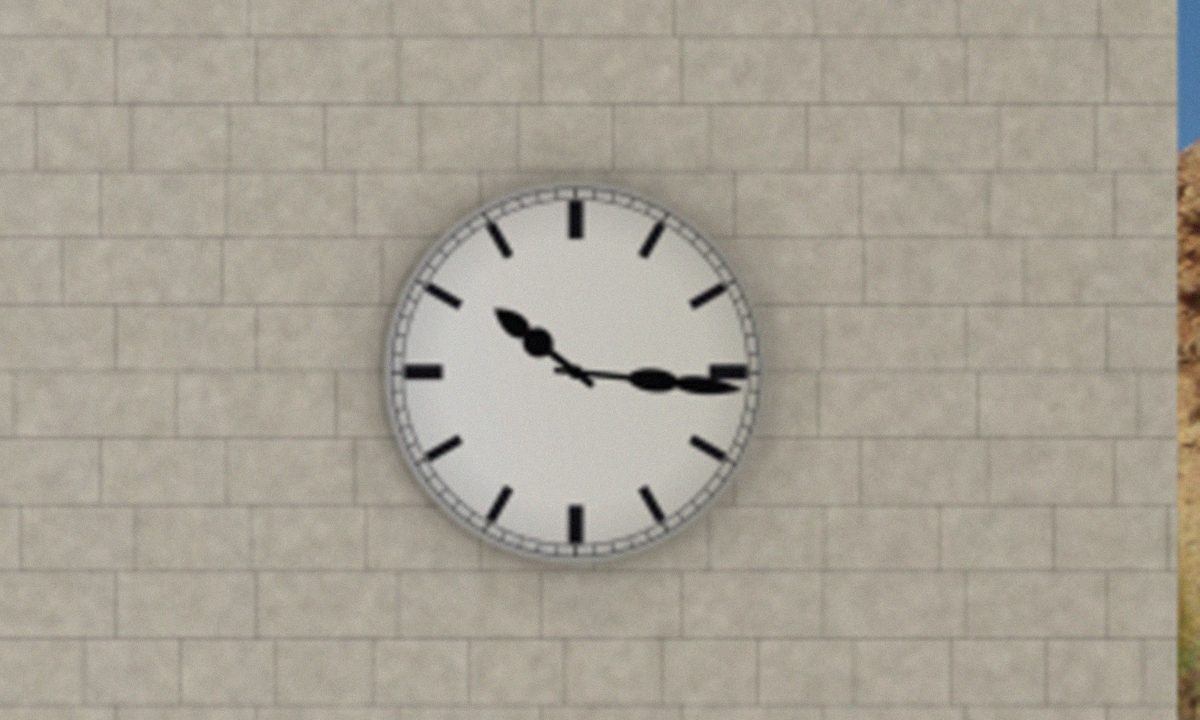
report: 10h16
